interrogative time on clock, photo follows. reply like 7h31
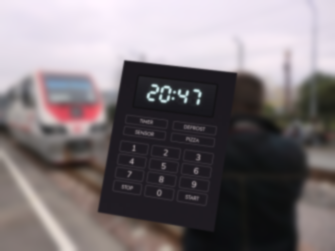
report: 20h47
